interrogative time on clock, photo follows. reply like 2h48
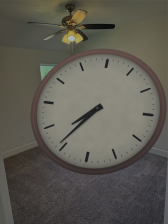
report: 7h36
